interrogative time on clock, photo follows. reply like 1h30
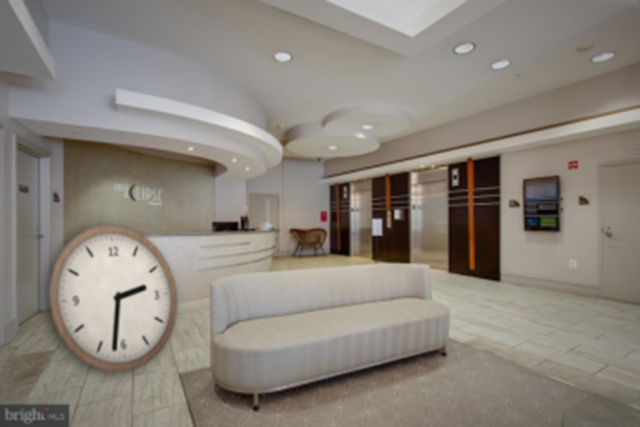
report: 2h32
